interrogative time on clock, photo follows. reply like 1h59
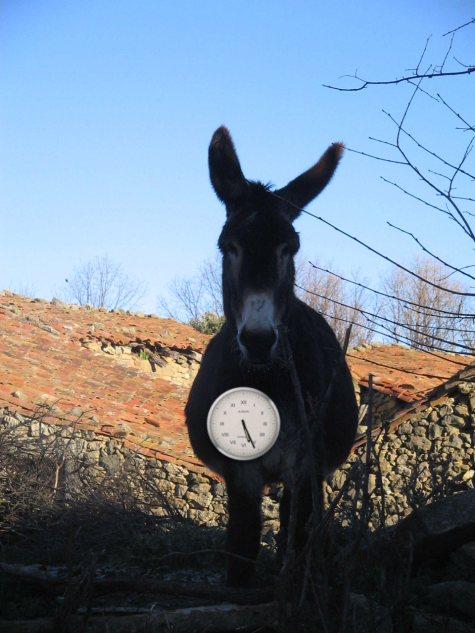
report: 5h26
